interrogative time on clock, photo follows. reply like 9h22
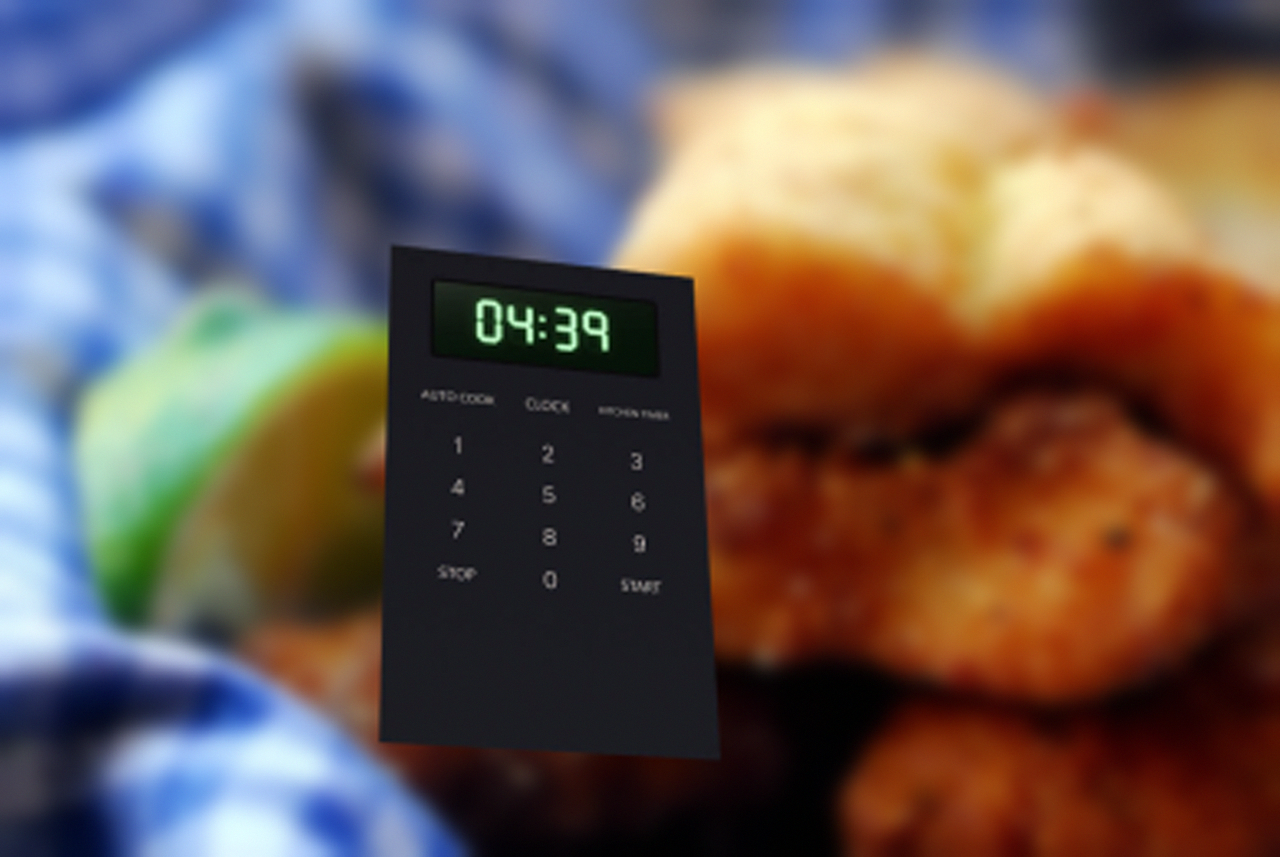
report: 4h39
